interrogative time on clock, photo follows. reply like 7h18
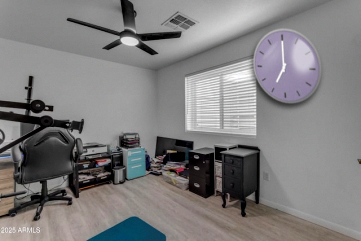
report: 7h00
